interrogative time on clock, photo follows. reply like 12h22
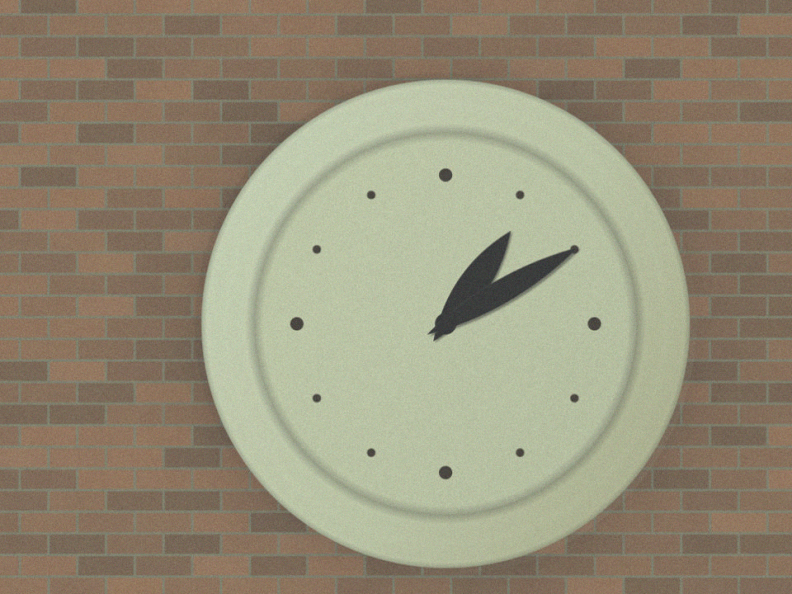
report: 1h10
